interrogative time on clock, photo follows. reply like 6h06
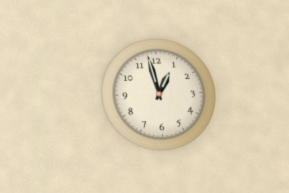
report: 12h58
